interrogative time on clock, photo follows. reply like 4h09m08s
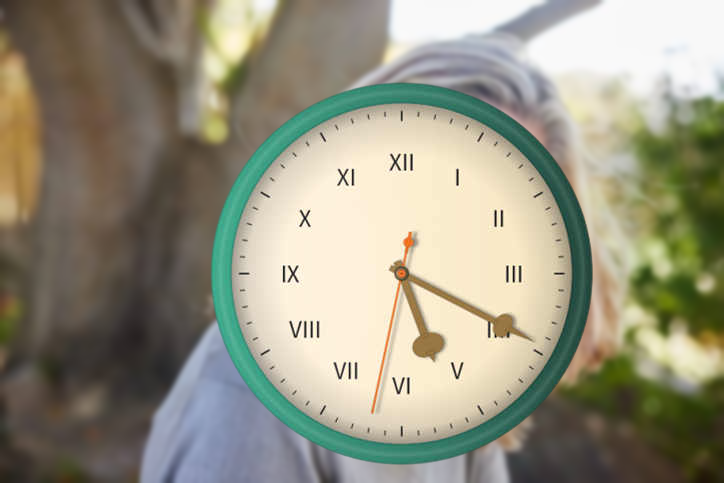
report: 5h19m32s
